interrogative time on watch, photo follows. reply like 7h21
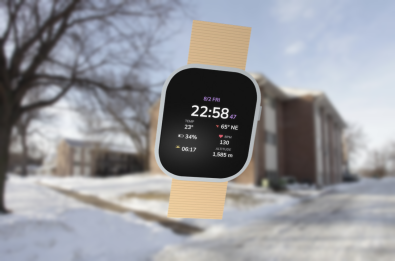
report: 22h58
